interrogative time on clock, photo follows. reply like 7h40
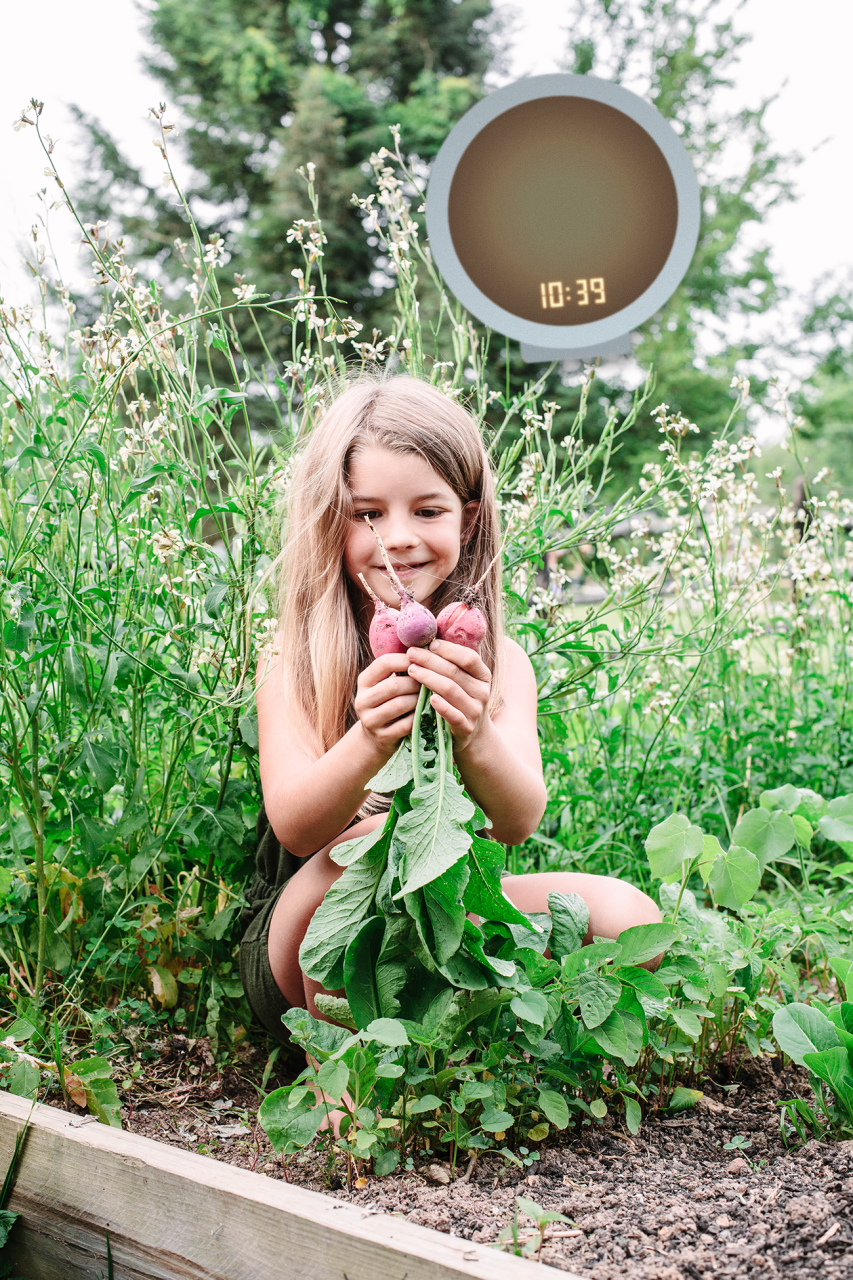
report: 10h39
